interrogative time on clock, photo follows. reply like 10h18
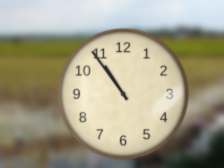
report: 10h54
